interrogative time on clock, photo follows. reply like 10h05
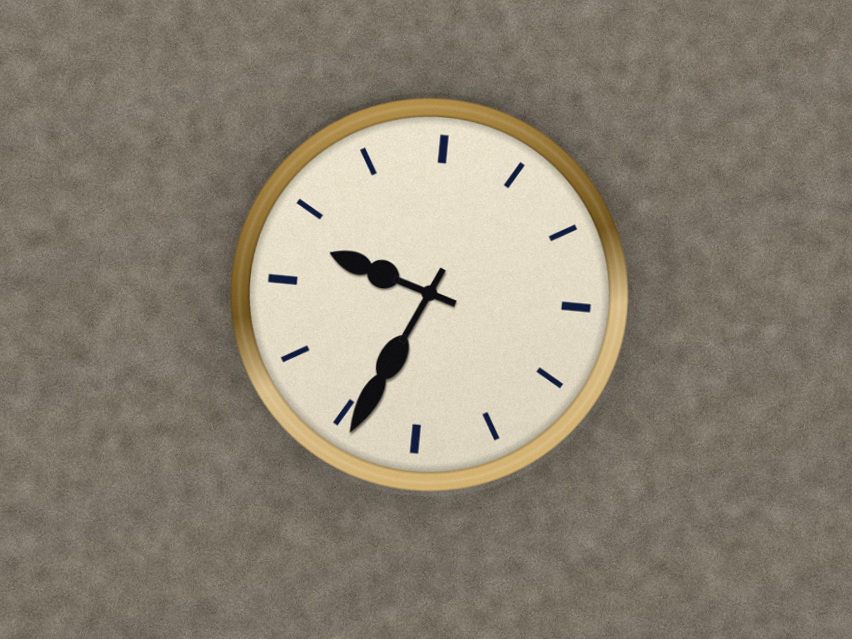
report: 9h34
